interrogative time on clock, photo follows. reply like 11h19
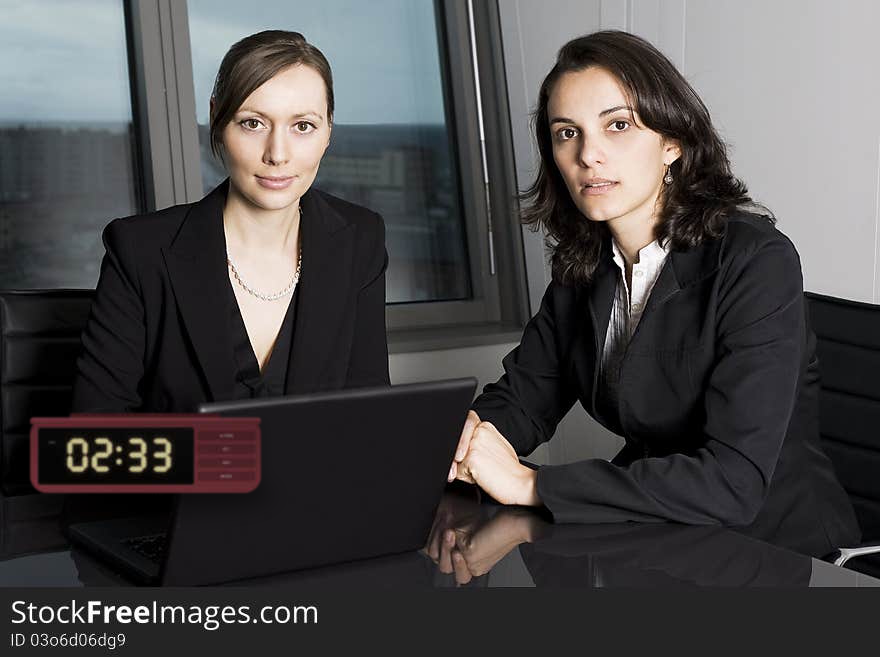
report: 2h33
